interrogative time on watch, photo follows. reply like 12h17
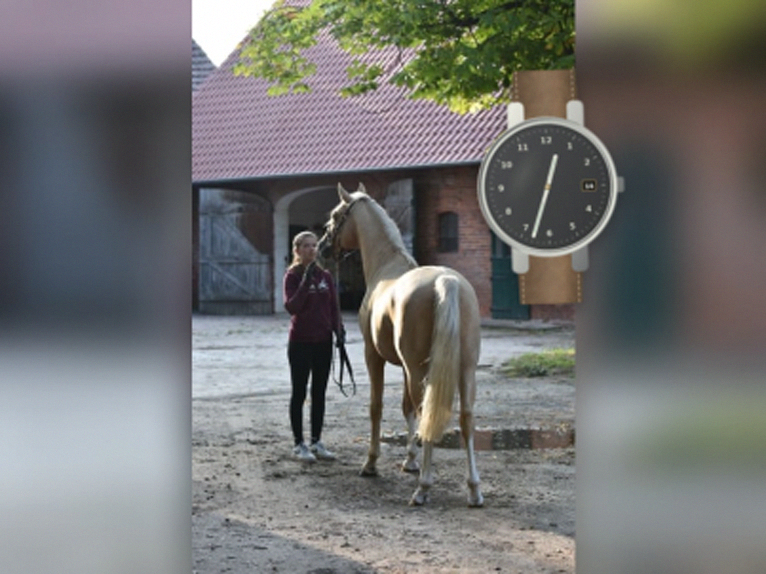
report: 12h33
